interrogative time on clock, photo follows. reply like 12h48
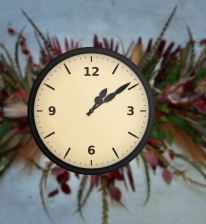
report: 1h09
